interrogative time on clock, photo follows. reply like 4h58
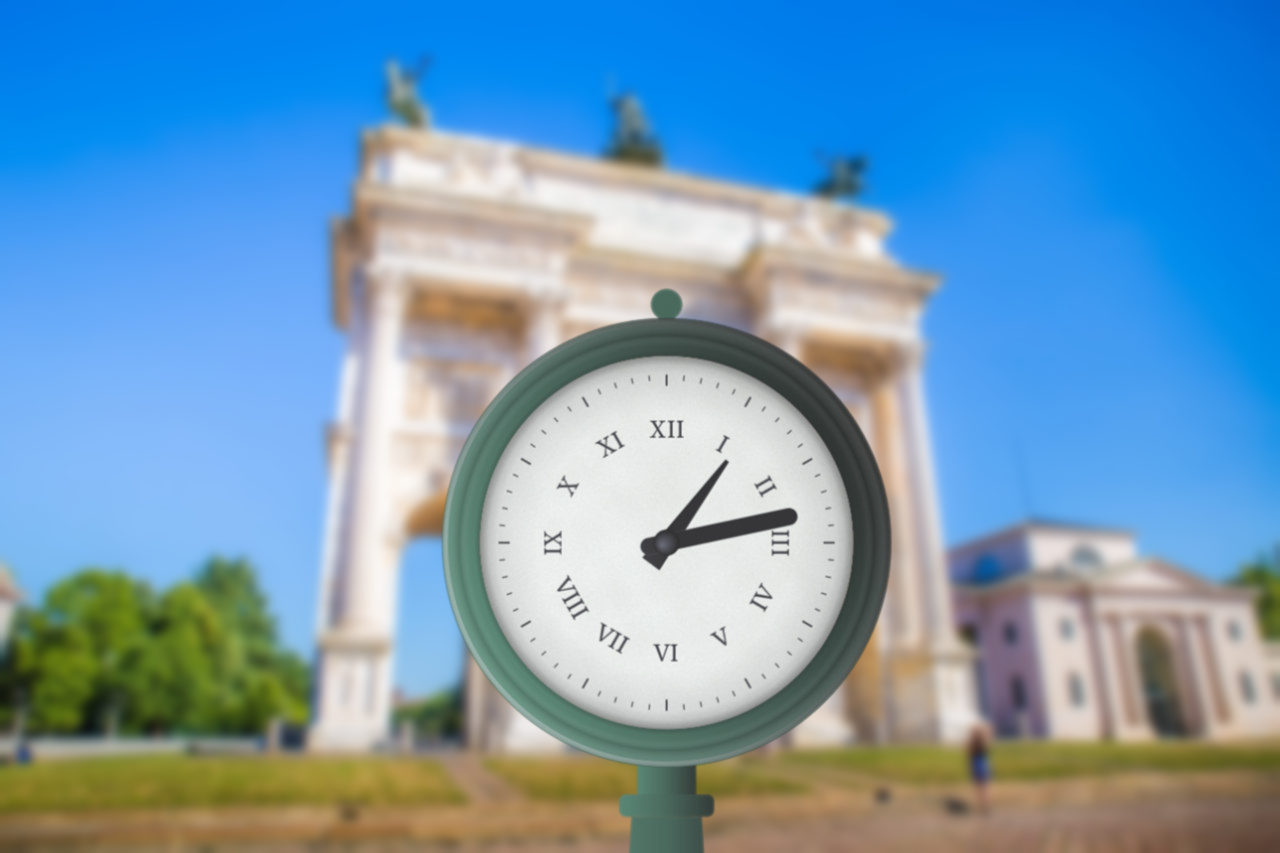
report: 1h13
